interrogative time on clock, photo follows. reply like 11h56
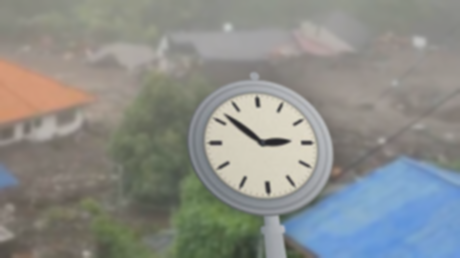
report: 2h52
